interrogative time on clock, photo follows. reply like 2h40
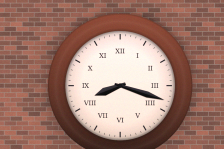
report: 8h18
